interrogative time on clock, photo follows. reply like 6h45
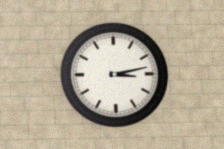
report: 3h13
